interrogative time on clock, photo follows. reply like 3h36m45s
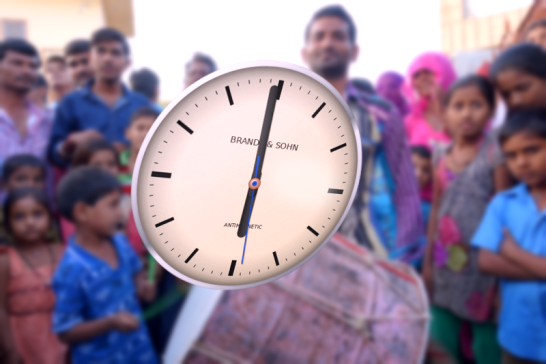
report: 5h59m29s
